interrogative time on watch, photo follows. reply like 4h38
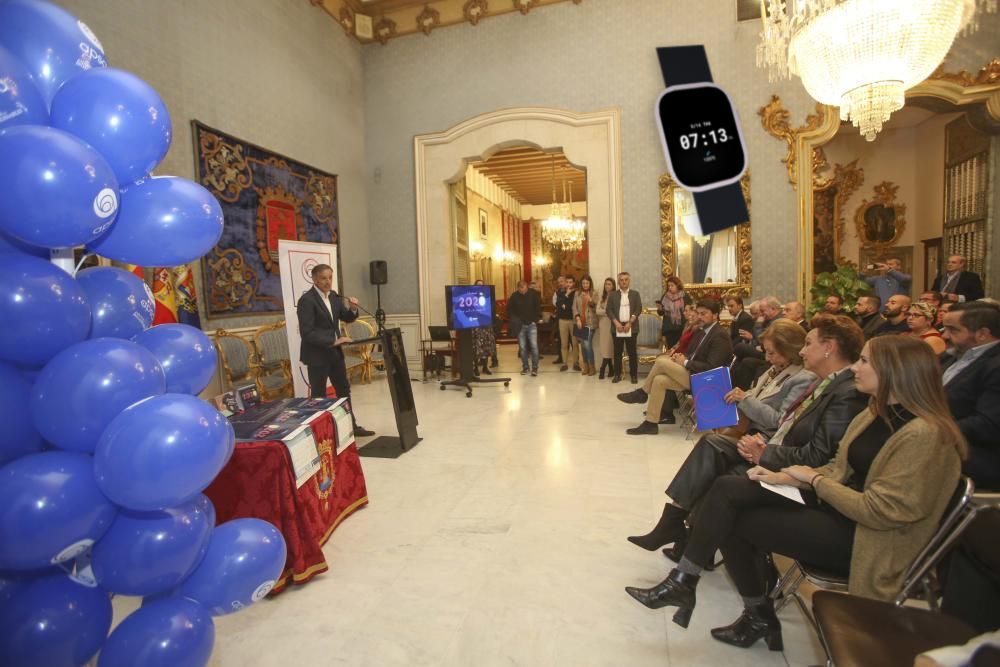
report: 7h13
